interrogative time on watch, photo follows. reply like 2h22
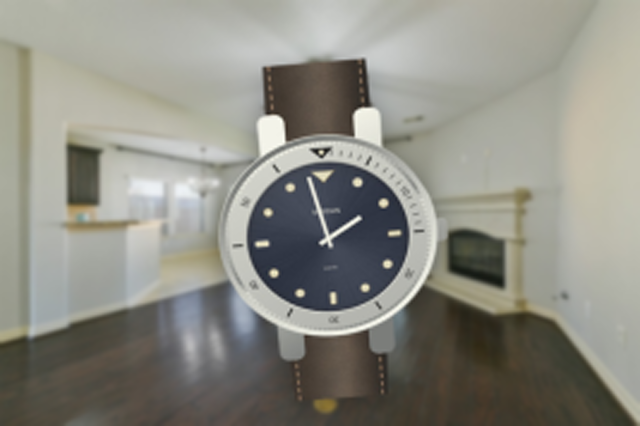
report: 1h58
